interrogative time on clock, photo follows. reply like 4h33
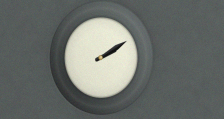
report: 2h10
